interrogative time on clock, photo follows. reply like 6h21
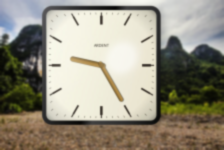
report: 9h25
